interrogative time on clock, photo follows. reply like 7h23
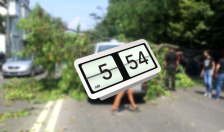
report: 5h54
